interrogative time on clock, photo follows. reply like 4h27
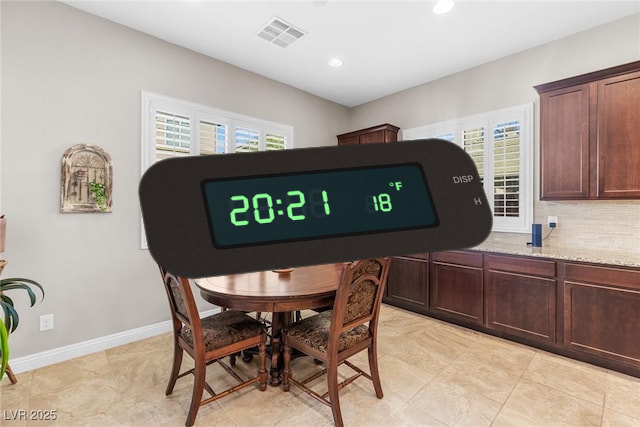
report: 20h21
